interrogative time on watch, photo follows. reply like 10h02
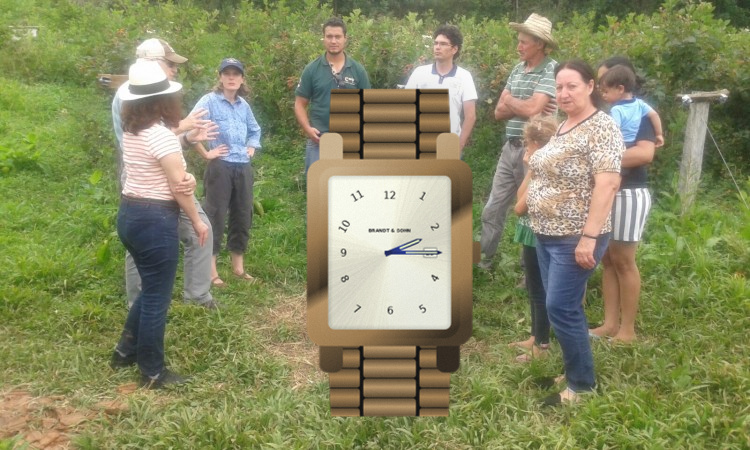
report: 2h15
